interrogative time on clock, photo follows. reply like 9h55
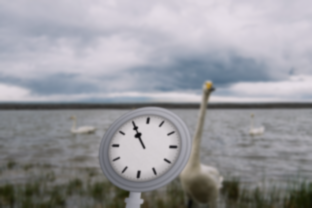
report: 10h55
